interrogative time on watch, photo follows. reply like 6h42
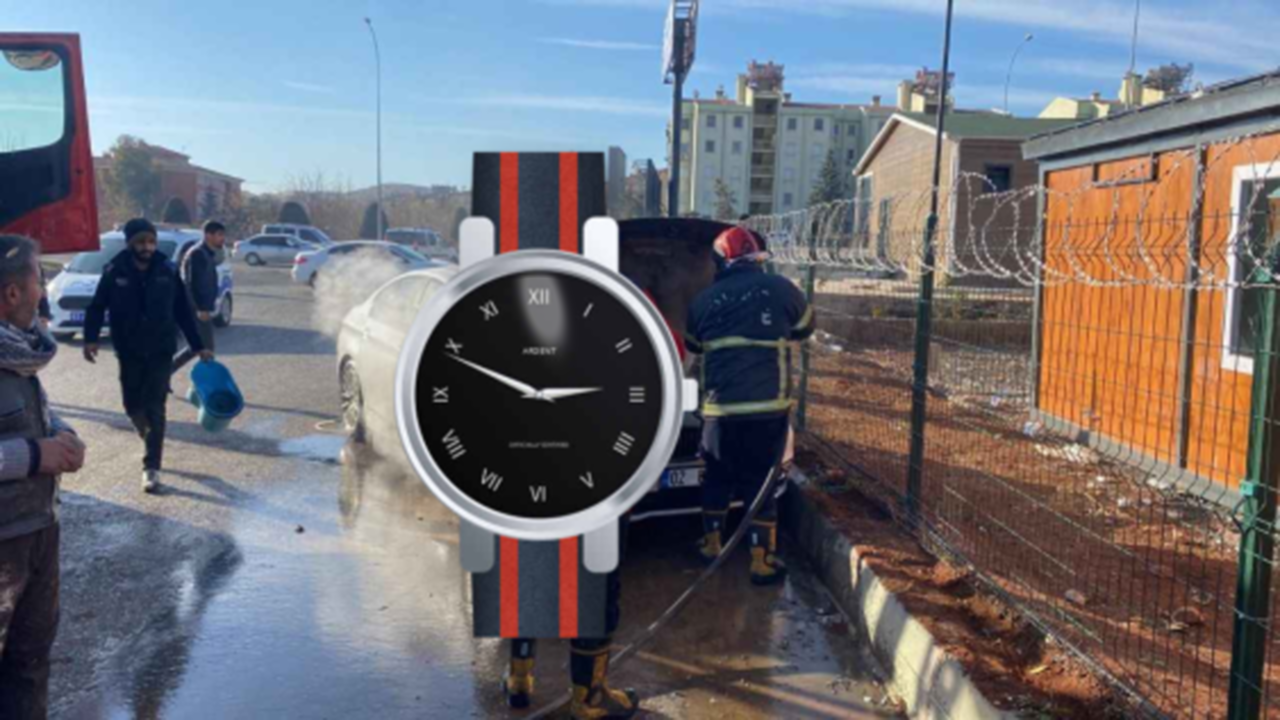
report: 2h49
